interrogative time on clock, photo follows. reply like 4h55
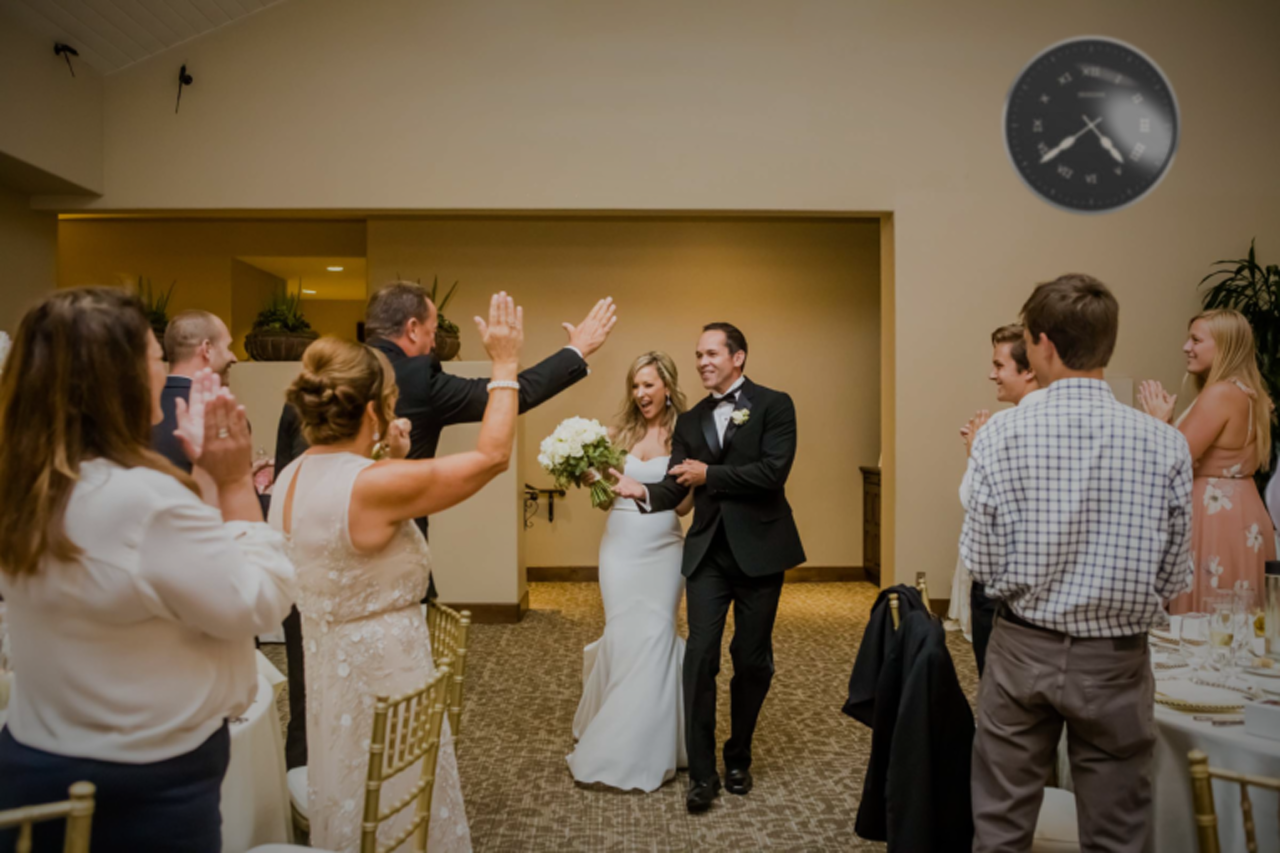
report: 4h39
